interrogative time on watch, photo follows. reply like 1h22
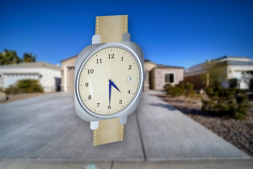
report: 4h30
